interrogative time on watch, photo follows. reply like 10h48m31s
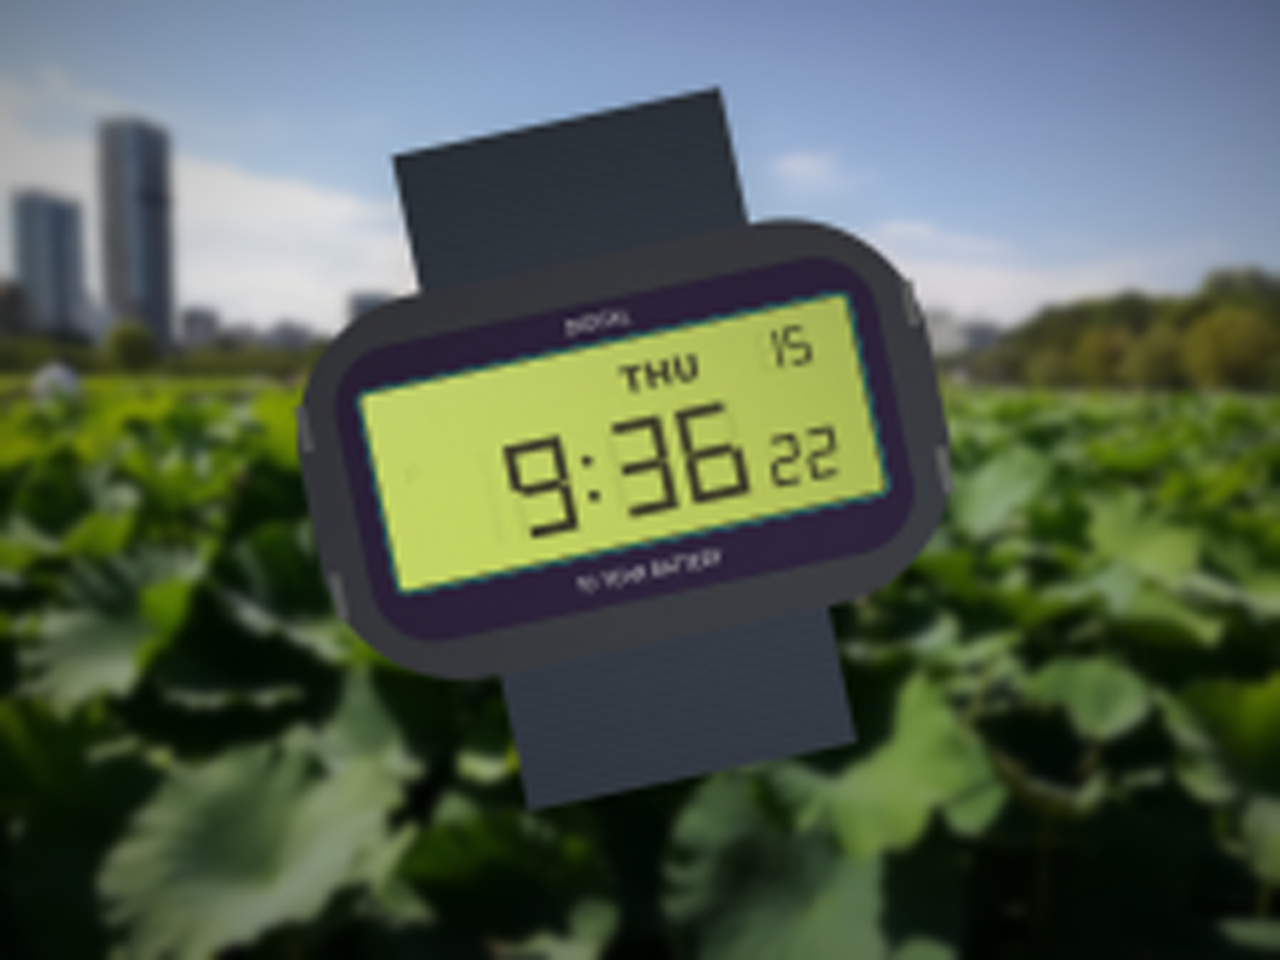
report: 9h36m22s
